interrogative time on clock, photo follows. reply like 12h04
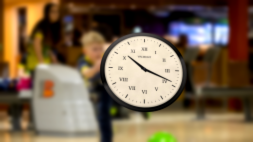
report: 10h19
